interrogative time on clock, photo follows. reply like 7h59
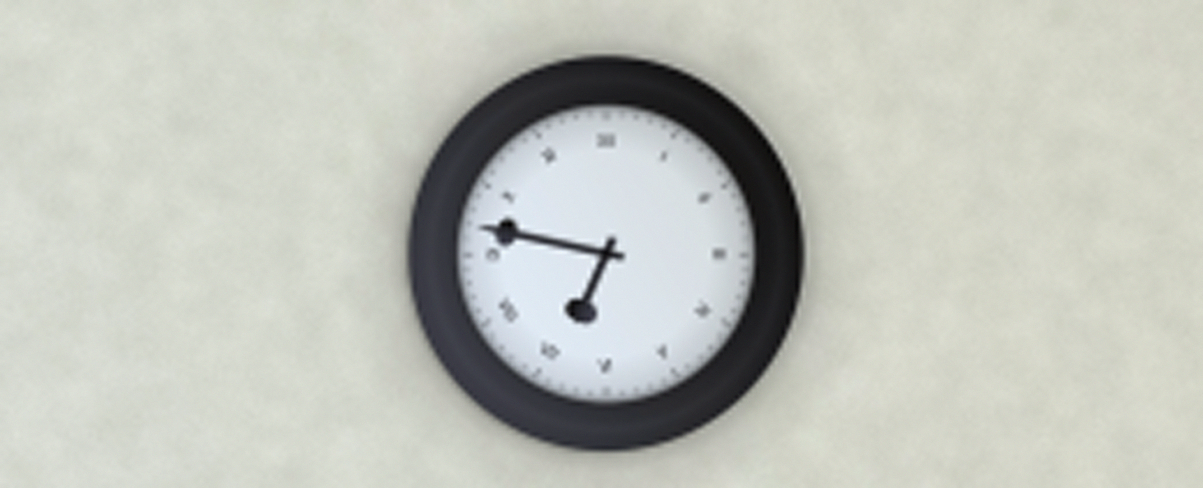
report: 6h47
